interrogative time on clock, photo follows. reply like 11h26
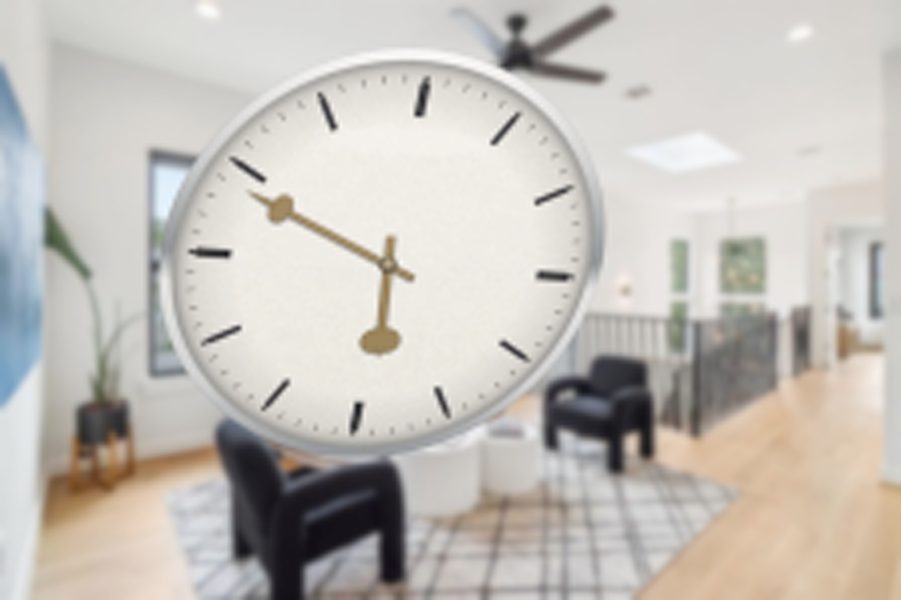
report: 5h49
